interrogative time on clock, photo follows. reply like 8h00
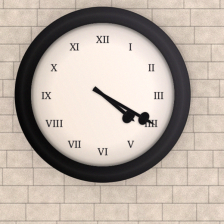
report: 4h20
